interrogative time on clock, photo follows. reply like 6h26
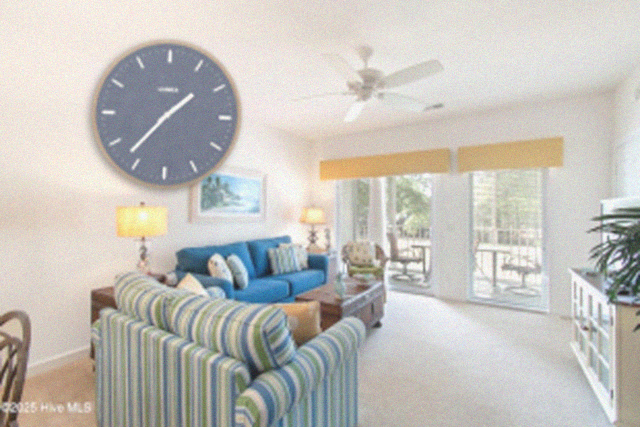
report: 1h37
